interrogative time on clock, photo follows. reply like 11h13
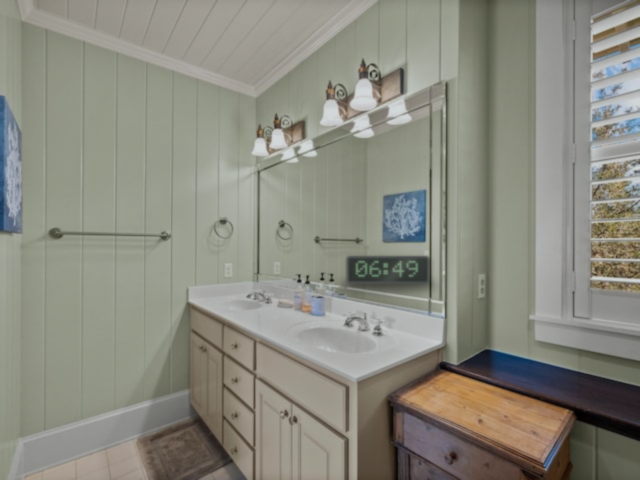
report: 6h49
